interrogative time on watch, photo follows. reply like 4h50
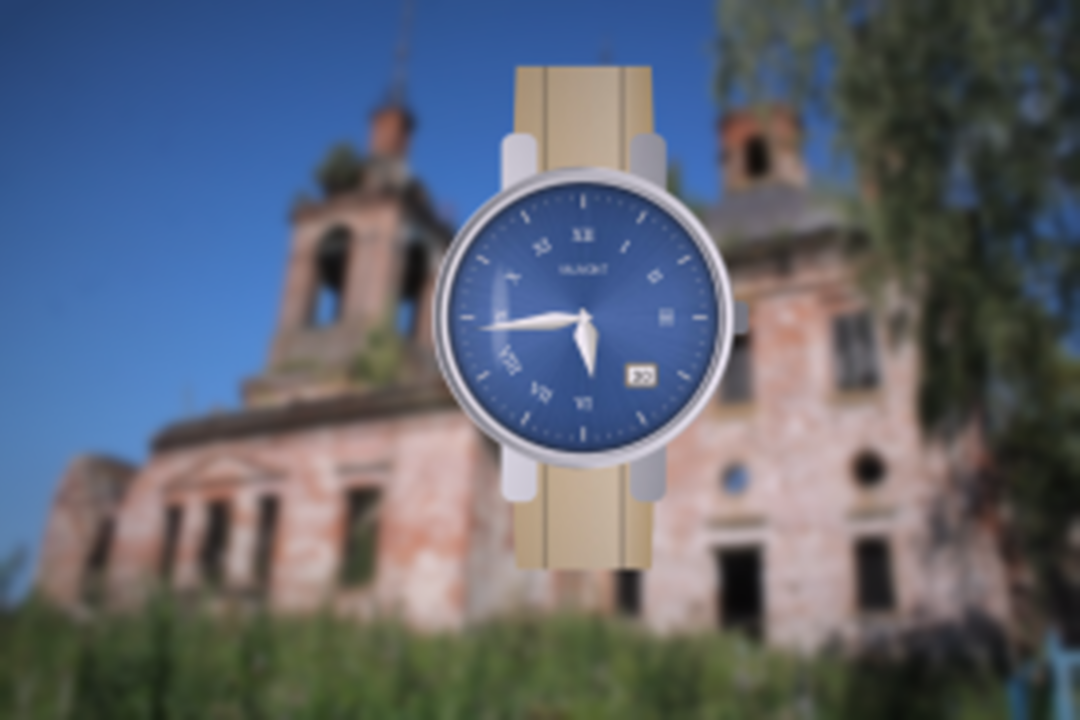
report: 5h44
